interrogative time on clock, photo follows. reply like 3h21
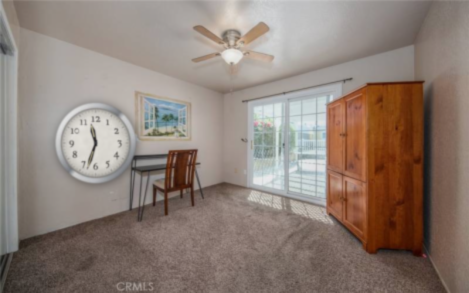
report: 11h33
